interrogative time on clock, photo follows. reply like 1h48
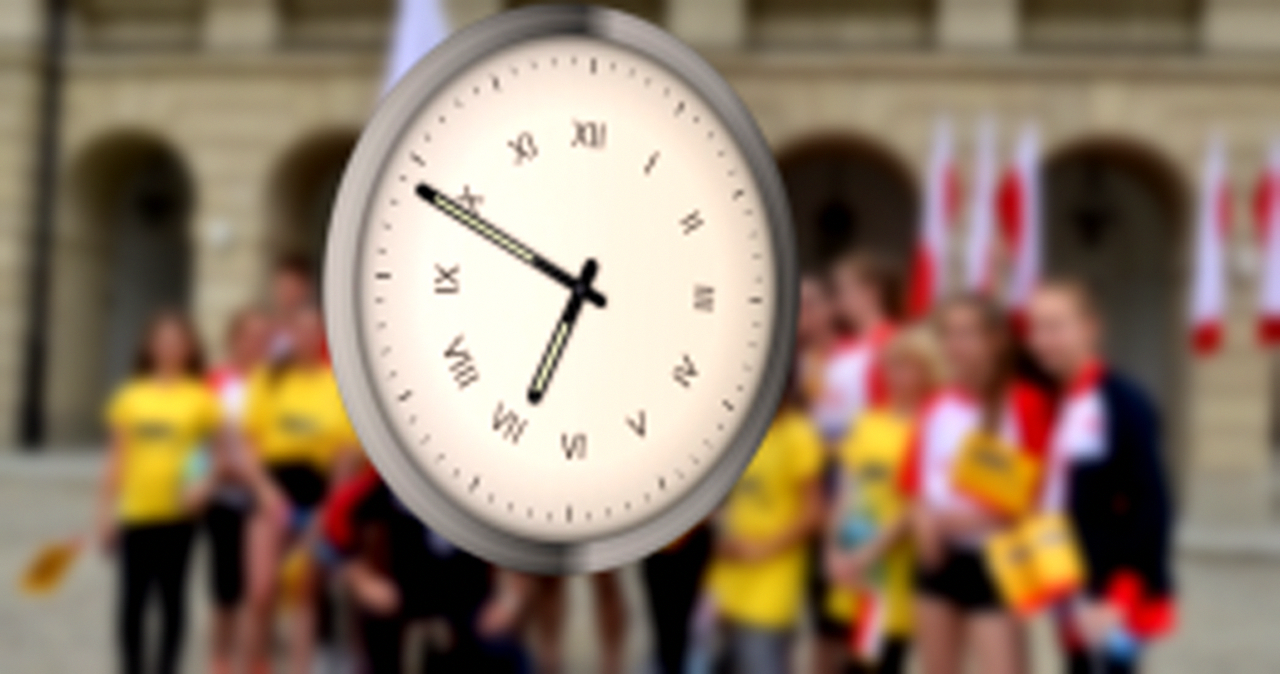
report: 6h49
